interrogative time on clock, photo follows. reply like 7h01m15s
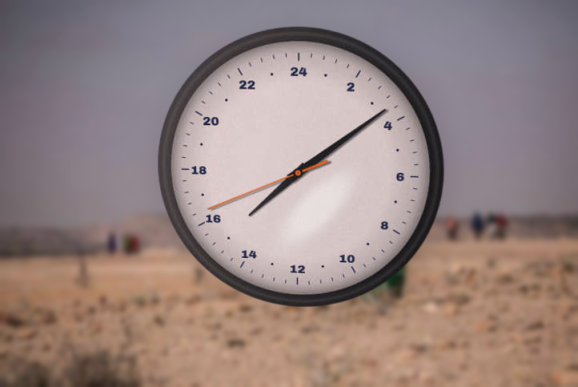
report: 15h08m41s
